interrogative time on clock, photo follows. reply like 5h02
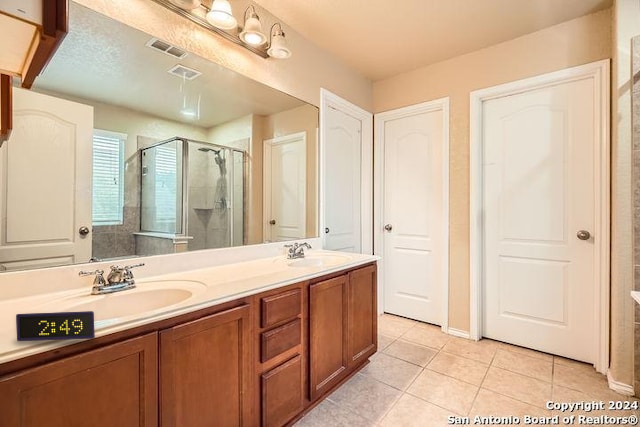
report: 2h49
